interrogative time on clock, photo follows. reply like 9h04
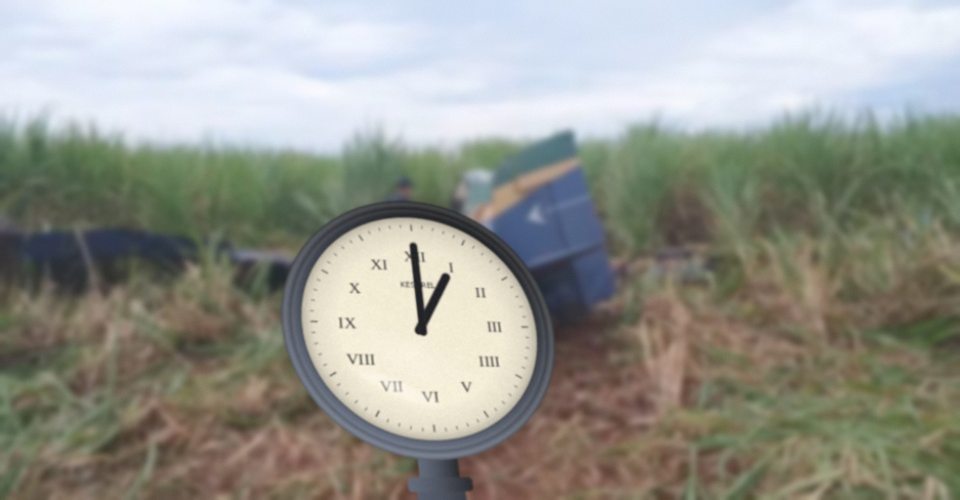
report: 1h00
